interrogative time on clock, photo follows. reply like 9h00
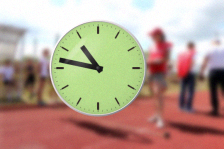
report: 10h47
